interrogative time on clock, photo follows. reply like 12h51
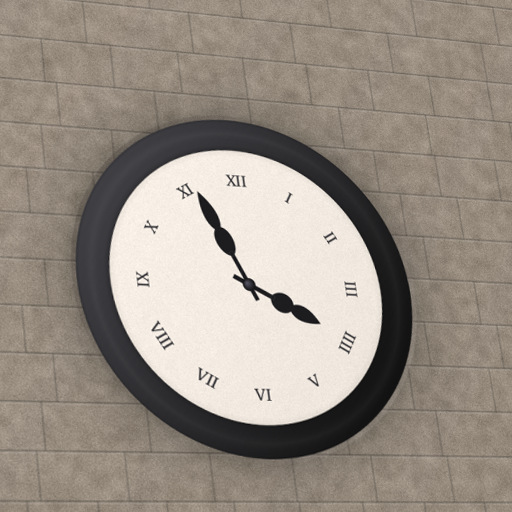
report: 3h56
